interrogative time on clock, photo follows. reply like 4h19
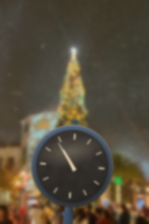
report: 10h54
